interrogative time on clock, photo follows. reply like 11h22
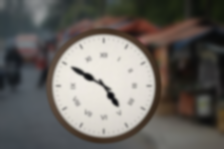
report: 4h50
